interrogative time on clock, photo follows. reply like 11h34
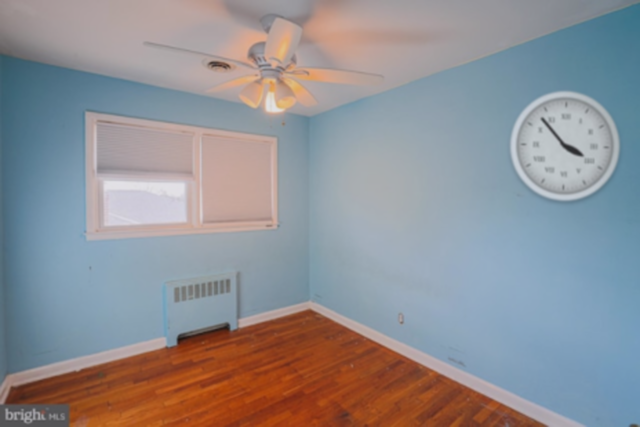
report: 3h53
